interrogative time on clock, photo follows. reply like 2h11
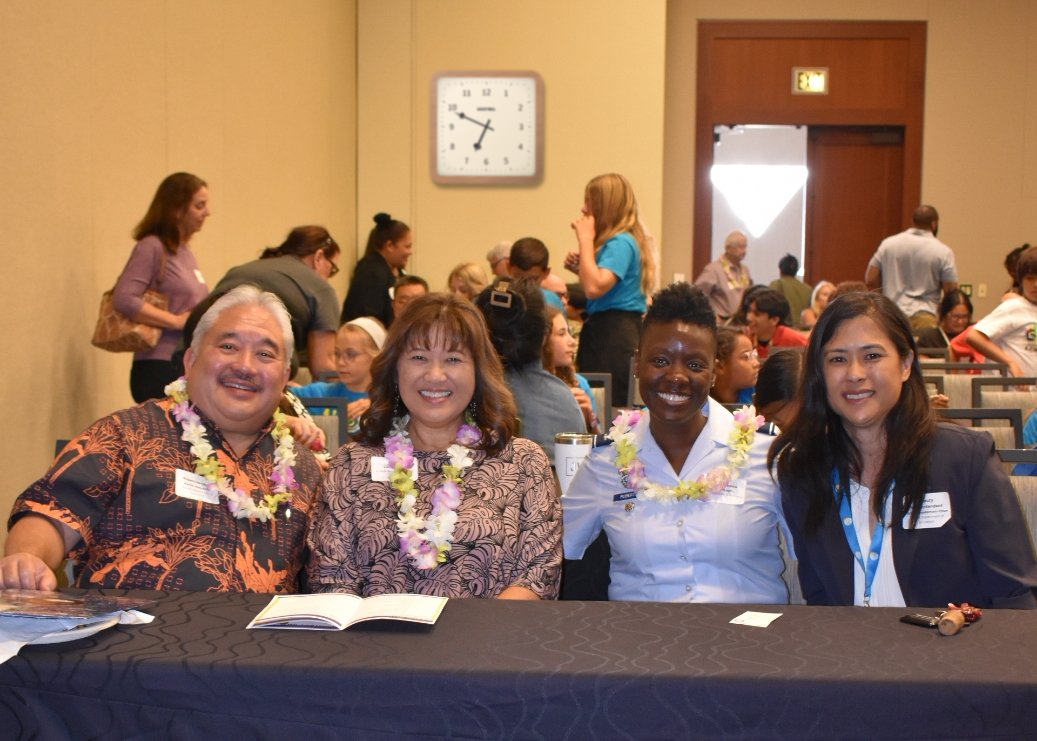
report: 6h49
